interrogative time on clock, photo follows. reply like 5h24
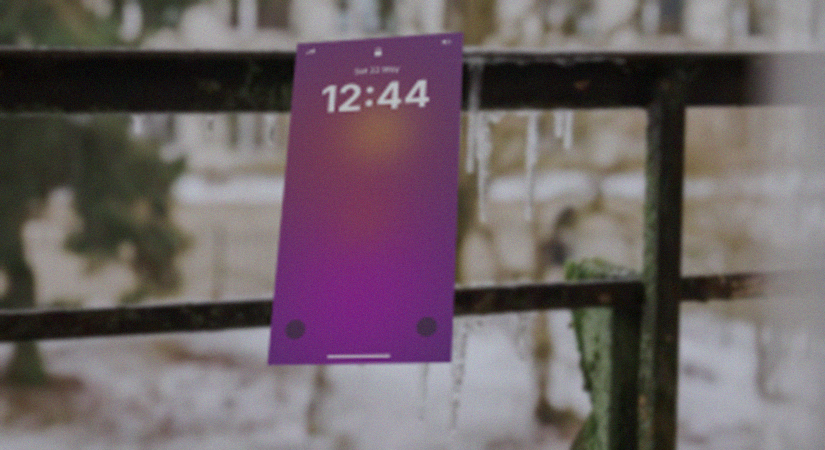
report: 12h44
